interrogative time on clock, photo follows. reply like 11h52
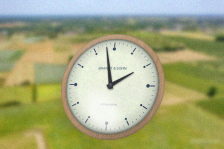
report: 1h58
